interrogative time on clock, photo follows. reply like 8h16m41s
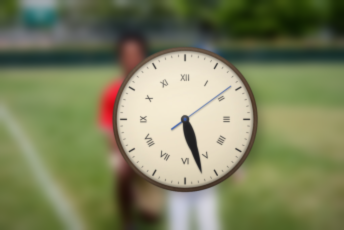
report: 5h27m09s
